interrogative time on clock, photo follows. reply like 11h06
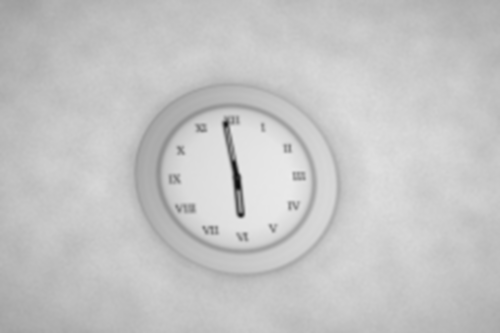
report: 5h59
